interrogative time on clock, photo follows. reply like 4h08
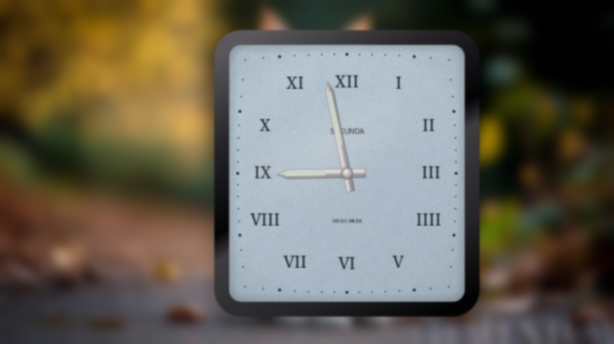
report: 8h58
